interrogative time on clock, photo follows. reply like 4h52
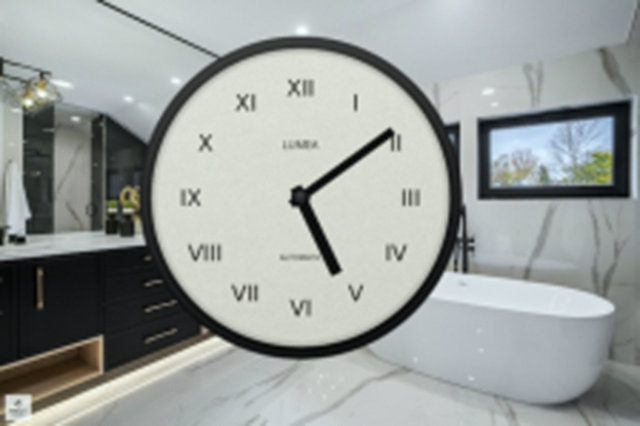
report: 5h09
